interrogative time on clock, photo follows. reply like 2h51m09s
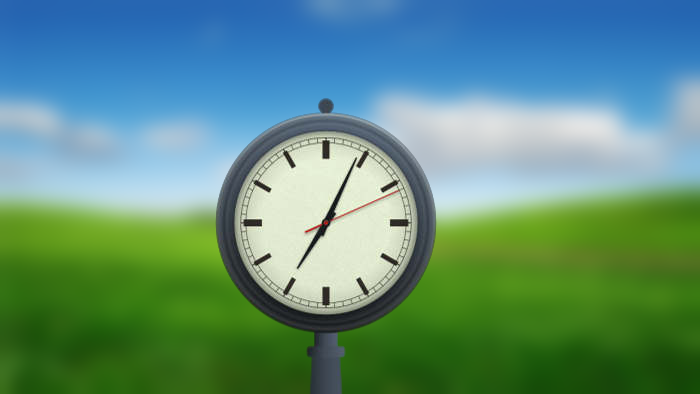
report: 7h04m11s
